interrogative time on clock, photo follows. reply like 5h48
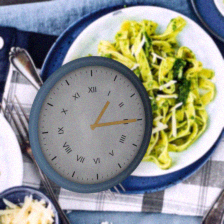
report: 1h15
